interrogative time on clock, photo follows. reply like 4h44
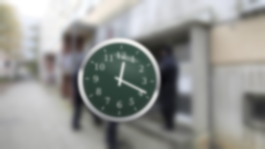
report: 12h19
